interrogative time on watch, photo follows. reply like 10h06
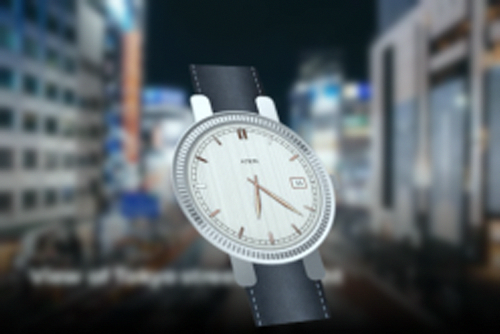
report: 6h22
